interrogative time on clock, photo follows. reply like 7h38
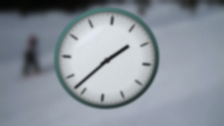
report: 1h37
